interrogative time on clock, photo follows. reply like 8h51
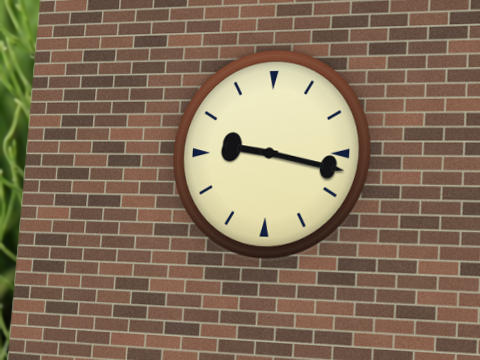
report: 9h17
